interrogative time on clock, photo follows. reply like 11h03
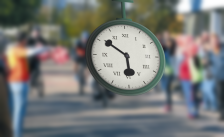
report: 5h51
